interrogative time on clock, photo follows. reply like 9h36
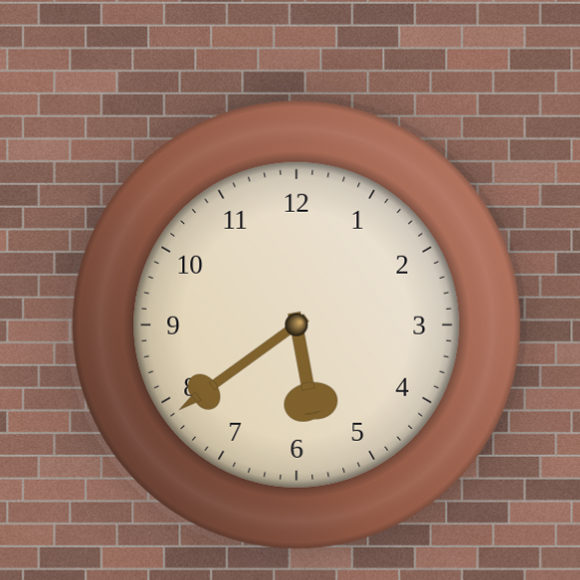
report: 5h39
